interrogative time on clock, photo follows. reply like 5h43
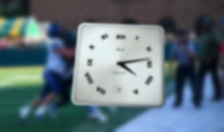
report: 4h13
